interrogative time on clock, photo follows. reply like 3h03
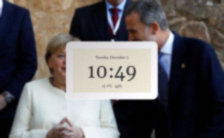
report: 10h49
